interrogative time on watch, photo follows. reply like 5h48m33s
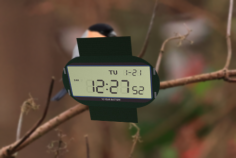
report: 12h27m52s
